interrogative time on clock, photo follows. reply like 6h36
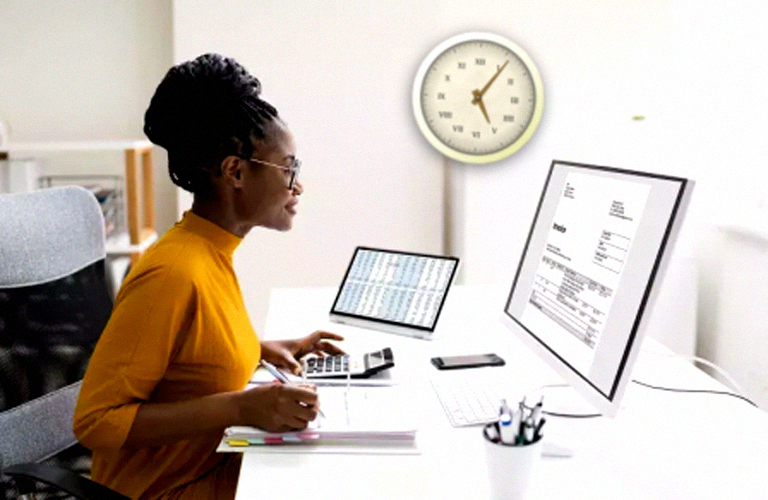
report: 5h06
